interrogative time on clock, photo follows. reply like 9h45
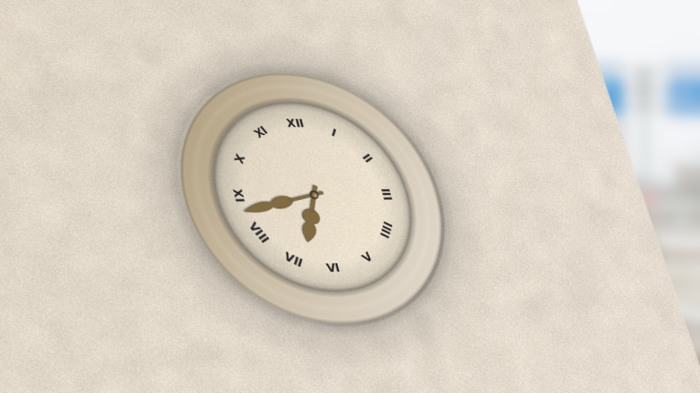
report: 6h43
